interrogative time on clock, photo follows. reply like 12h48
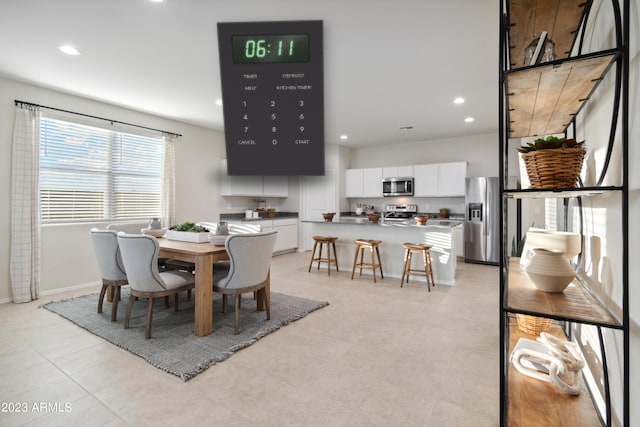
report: 6h11
